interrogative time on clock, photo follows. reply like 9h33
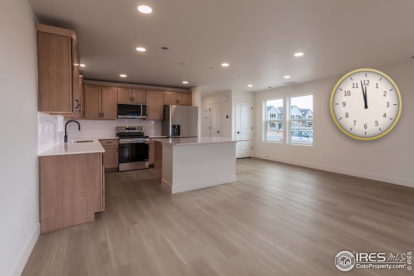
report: 11h58
